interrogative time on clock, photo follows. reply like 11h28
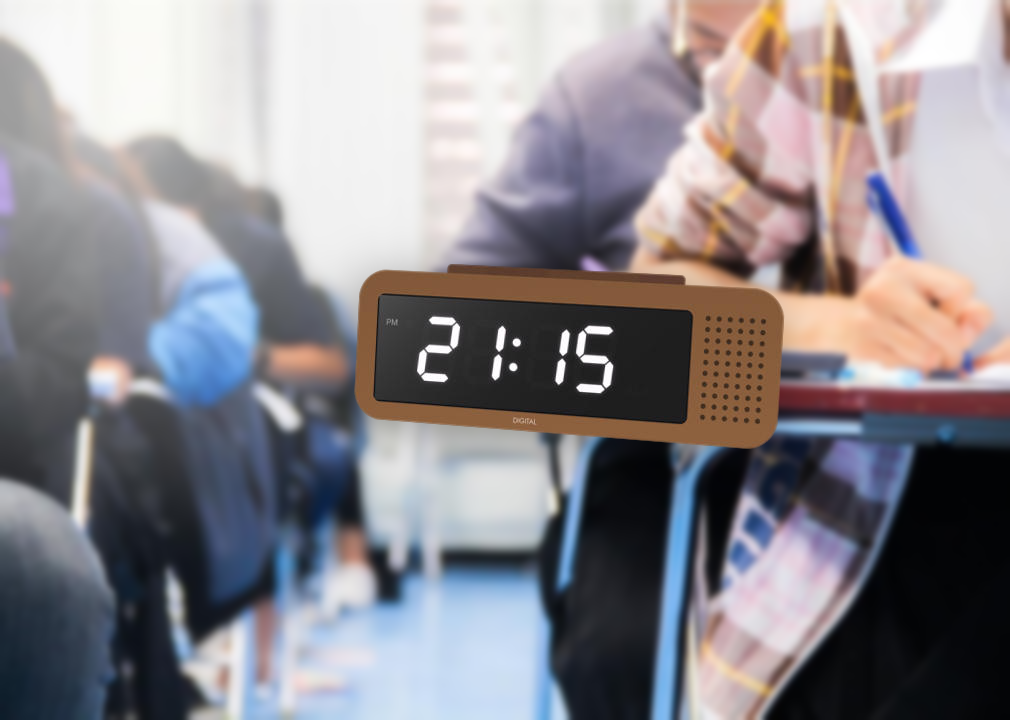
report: 21h15
